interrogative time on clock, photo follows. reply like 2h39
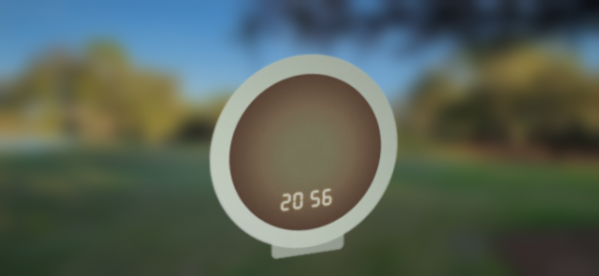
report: 20h56
